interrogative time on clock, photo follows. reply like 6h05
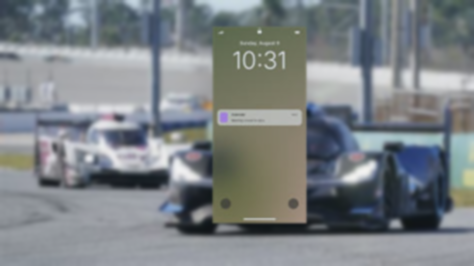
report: 10h31
